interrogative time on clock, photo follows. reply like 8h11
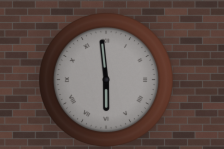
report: 5h59
